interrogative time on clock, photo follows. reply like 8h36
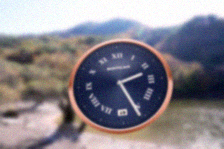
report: 2h26
